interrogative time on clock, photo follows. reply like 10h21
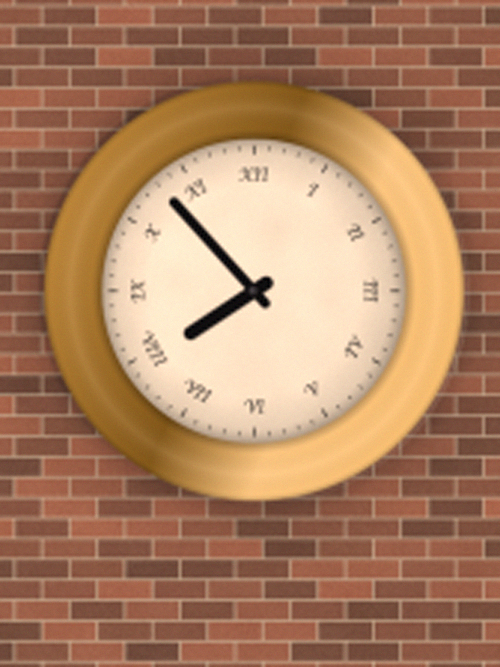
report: 7h53
